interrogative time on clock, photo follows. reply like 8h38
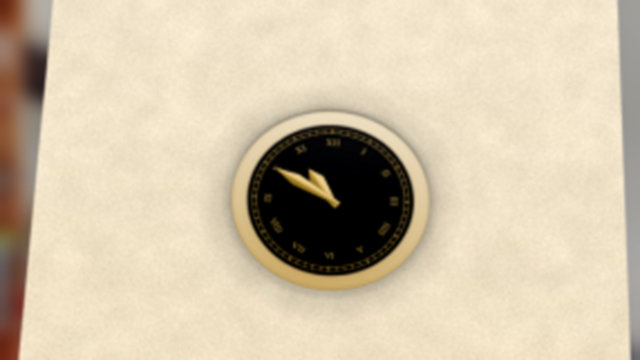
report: 10h50
